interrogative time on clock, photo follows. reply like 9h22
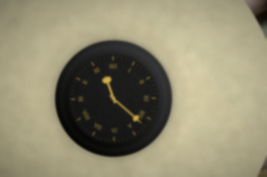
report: 11h22
